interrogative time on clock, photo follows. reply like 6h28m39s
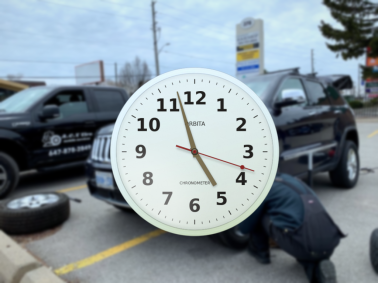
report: 4h57m18s
